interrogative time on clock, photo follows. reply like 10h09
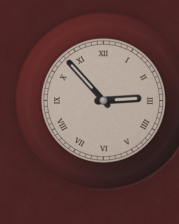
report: 2h53
